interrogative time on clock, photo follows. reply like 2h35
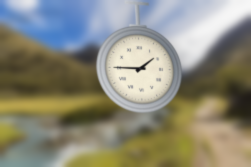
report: 1h45
